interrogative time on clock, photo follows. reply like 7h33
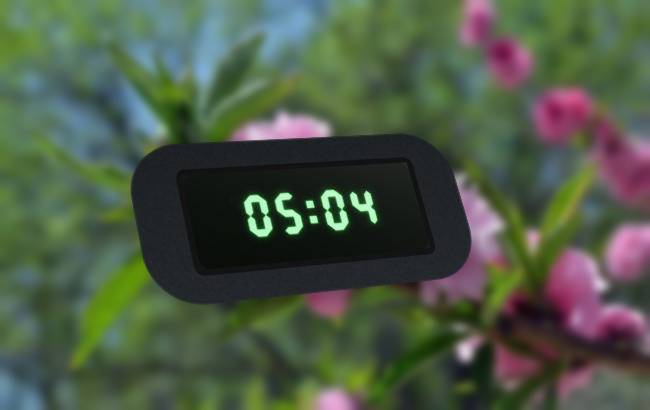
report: 5h04
